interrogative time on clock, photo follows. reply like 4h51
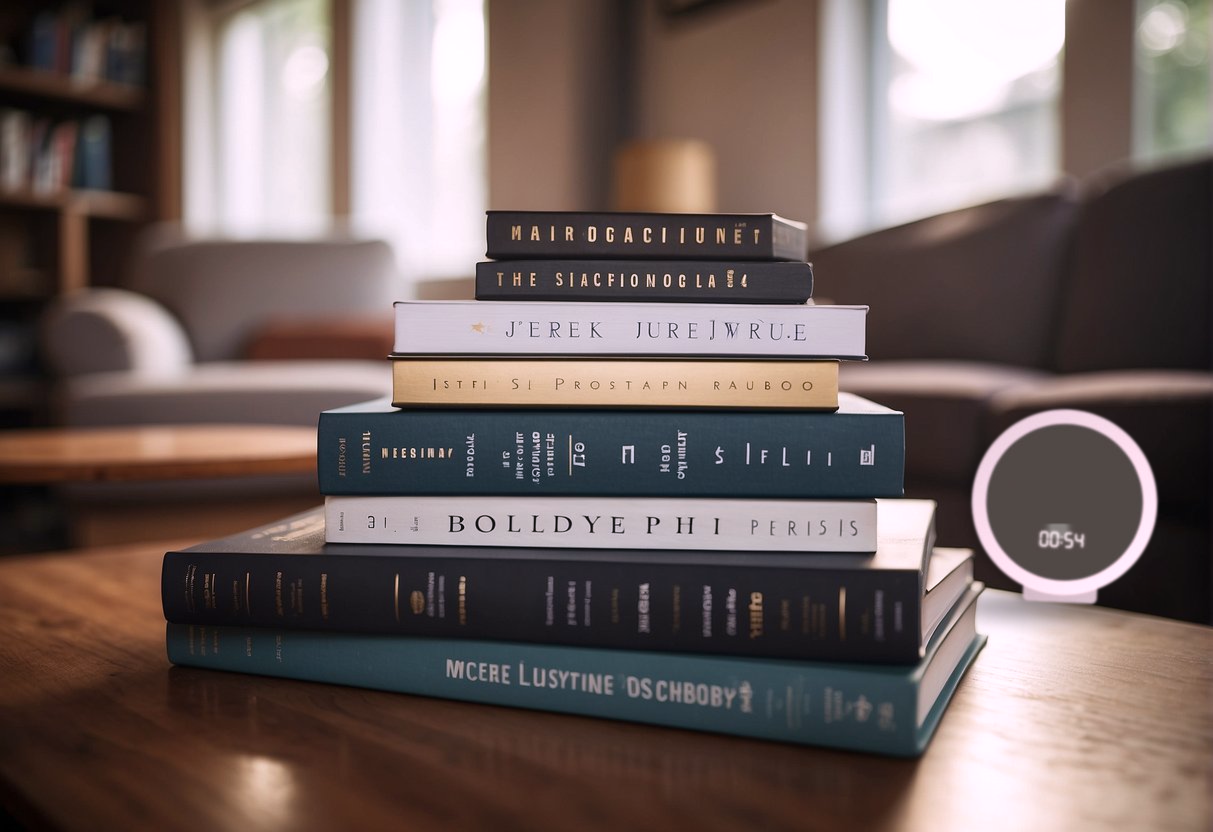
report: 0h54
